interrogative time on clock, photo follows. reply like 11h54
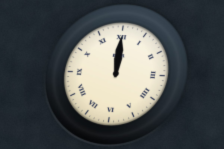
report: 12h00
